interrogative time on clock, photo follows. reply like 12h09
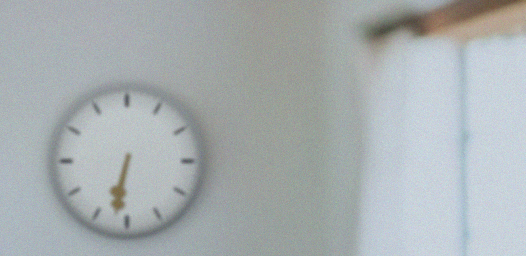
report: 6h32
